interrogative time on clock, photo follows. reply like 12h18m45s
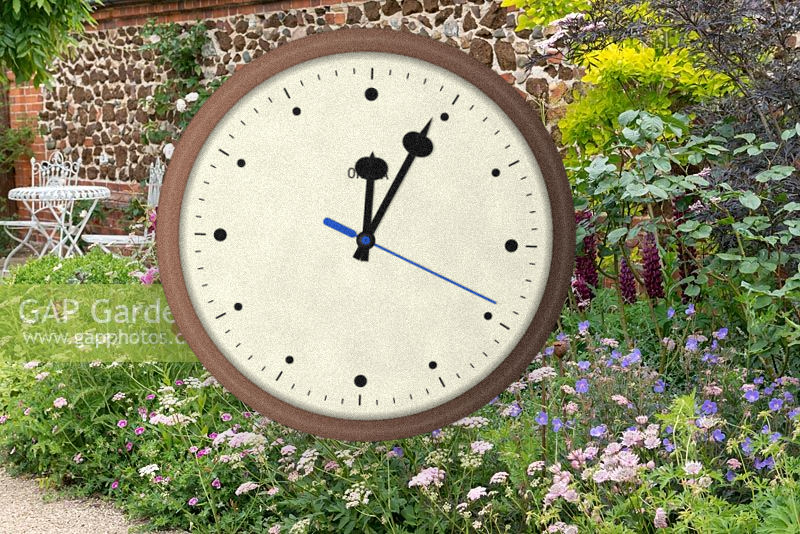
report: 12h04m19s
